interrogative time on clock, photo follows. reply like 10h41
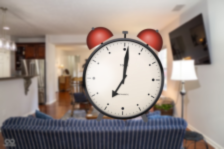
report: 7h01
